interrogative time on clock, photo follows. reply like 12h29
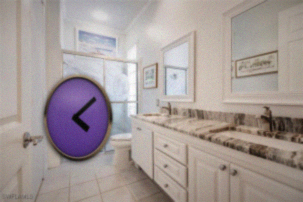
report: 4h09
